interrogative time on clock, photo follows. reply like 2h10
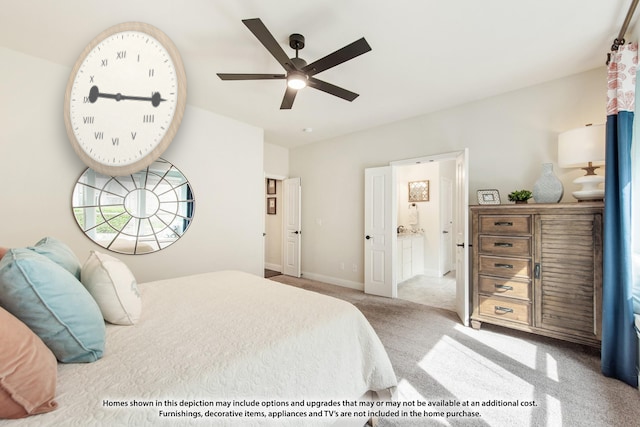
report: 9h16
